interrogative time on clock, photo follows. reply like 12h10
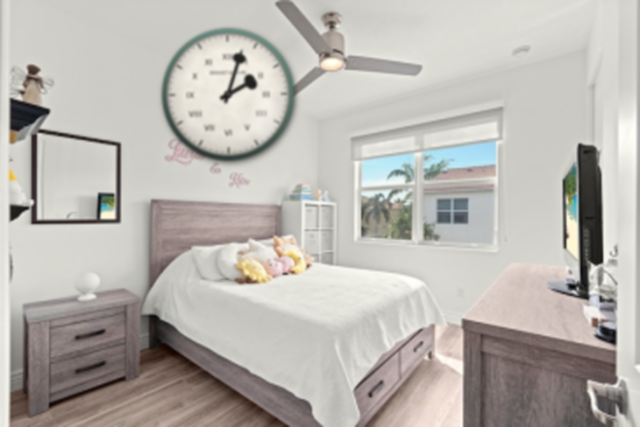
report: 2h03
